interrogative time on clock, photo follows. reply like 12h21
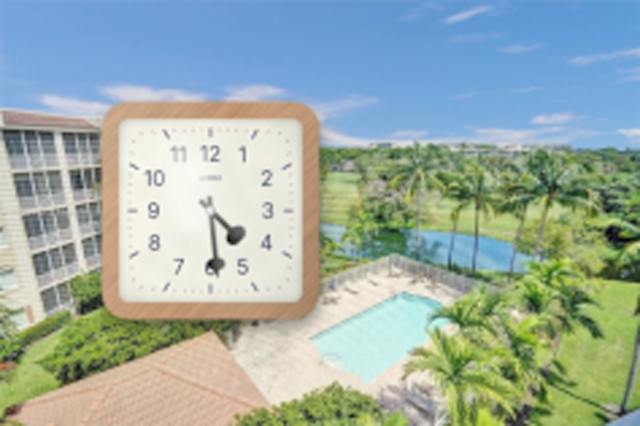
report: 4h29
